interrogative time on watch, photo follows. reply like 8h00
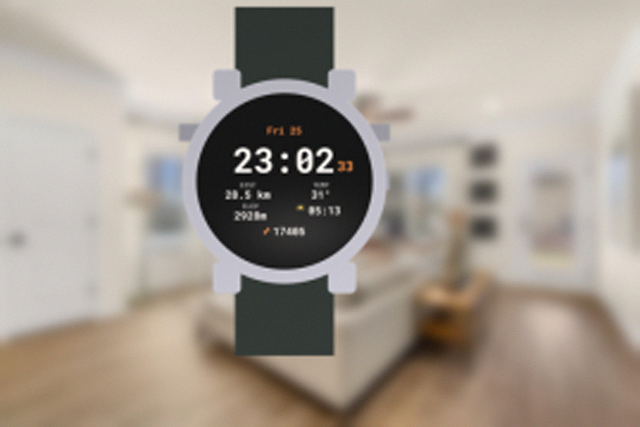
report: 23h02
